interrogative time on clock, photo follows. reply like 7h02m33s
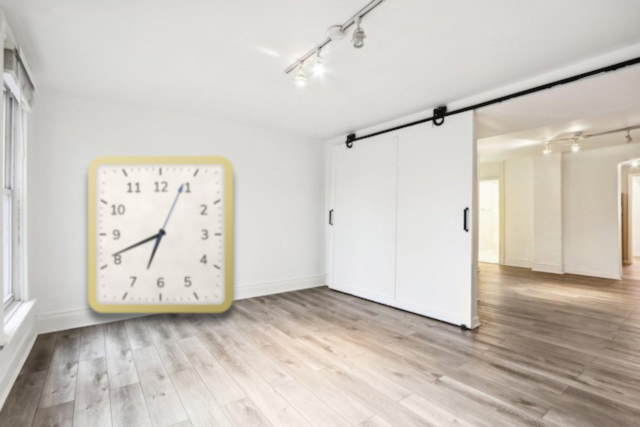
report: 6h41m04s
